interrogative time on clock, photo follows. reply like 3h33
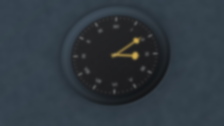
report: 3h09
